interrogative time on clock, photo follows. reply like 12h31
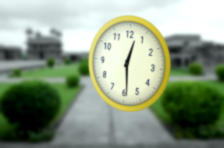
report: 12h29
